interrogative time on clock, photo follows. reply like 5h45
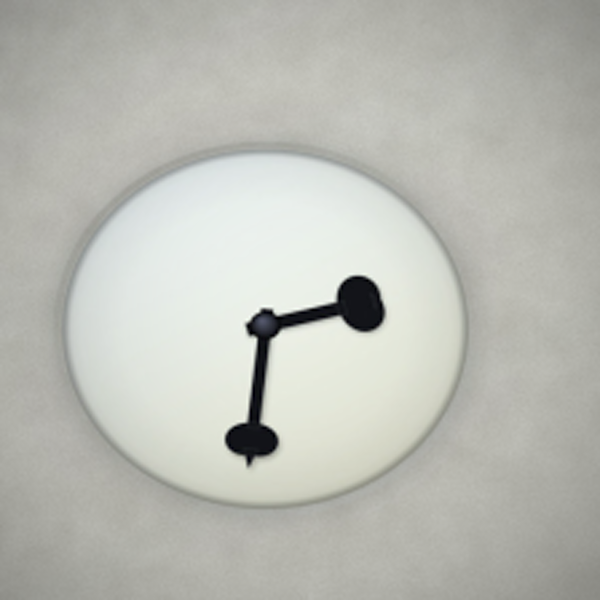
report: 2h31
